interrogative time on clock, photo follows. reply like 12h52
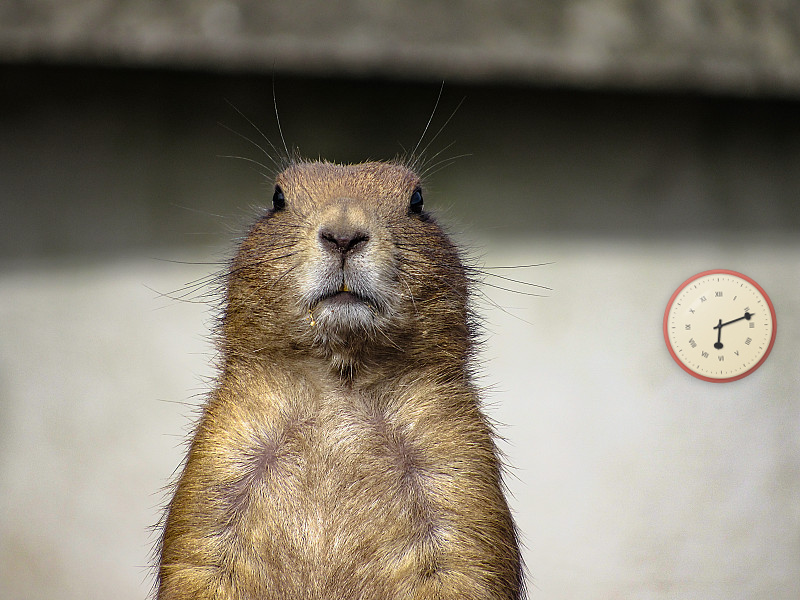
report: 6h12
